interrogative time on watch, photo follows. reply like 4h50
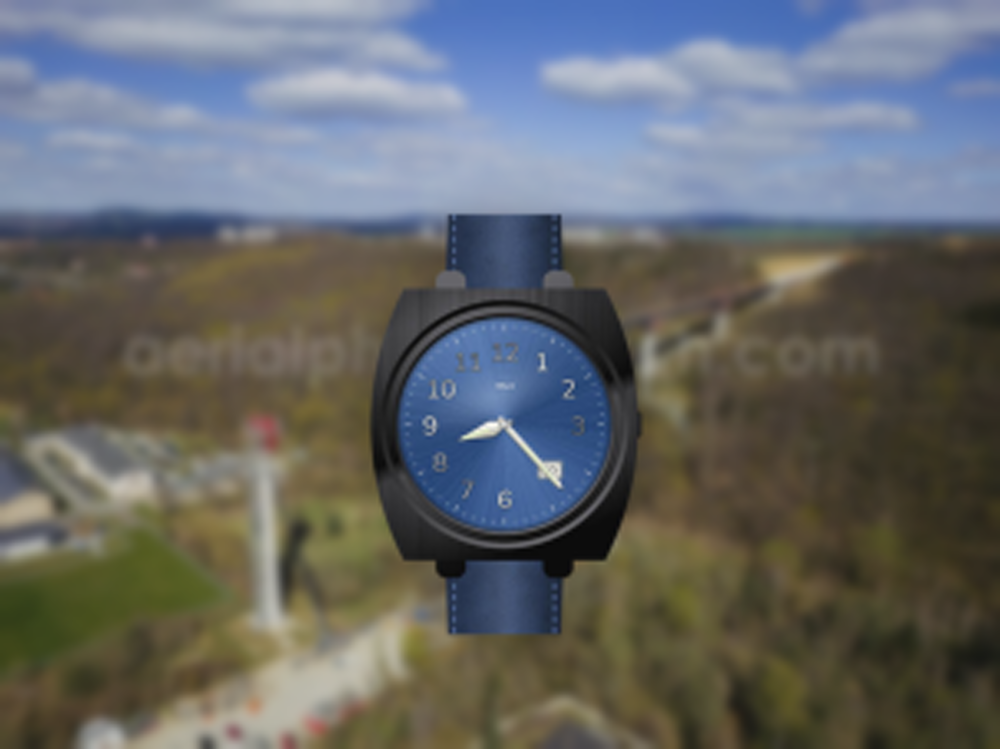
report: 8h23
